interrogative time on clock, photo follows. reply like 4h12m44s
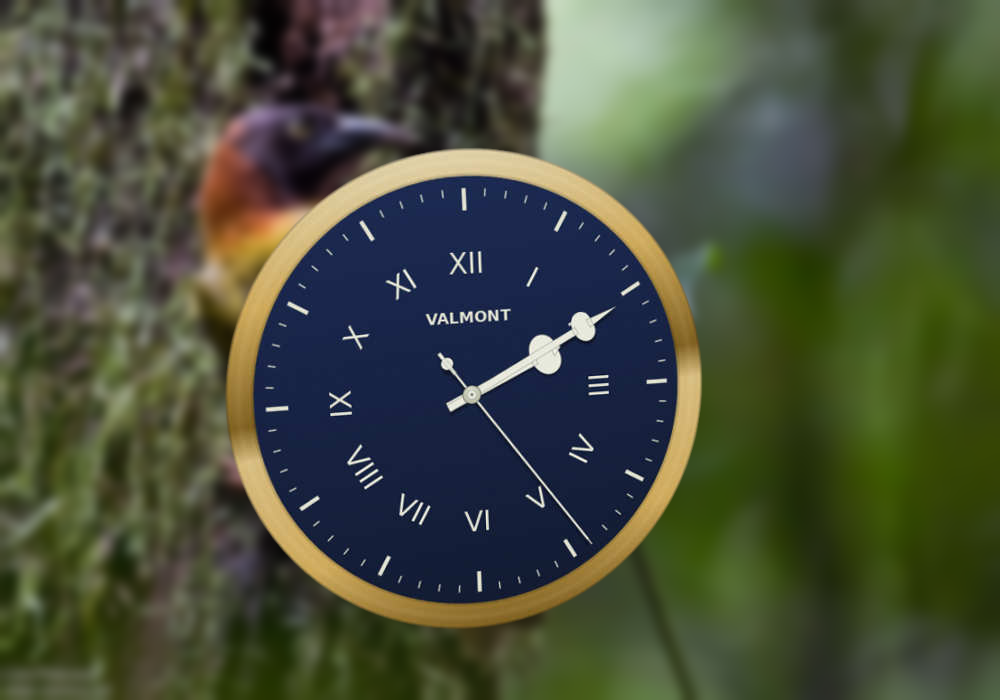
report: 2h10m24s
